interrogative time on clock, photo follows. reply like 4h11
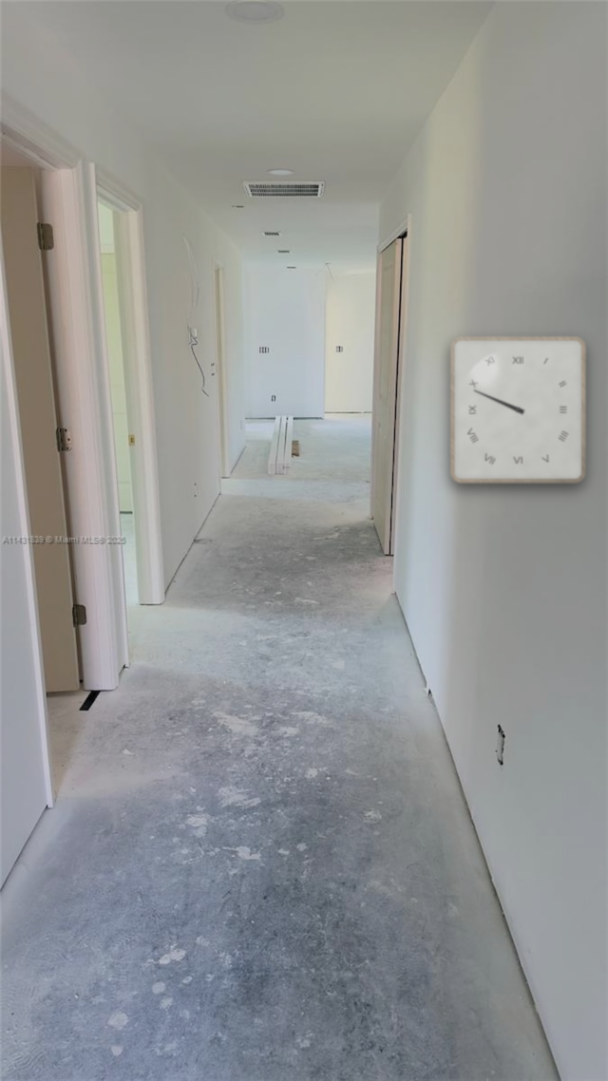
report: 9h49
